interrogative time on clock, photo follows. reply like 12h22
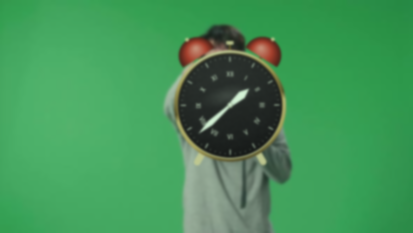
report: 1h38
